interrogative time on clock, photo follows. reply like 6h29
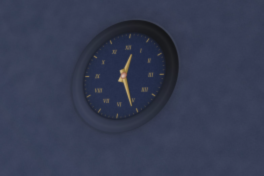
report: 12h26
